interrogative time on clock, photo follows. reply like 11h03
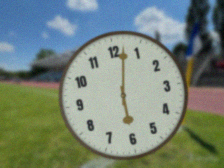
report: 6h02
